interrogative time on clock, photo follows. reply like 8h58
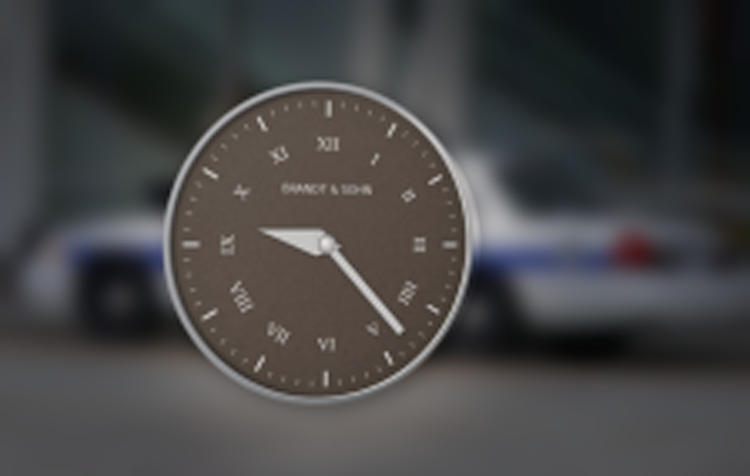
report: 9h23
